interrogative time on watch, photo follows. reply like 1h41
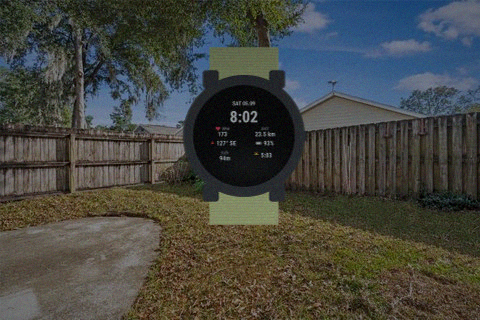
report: 8h02
